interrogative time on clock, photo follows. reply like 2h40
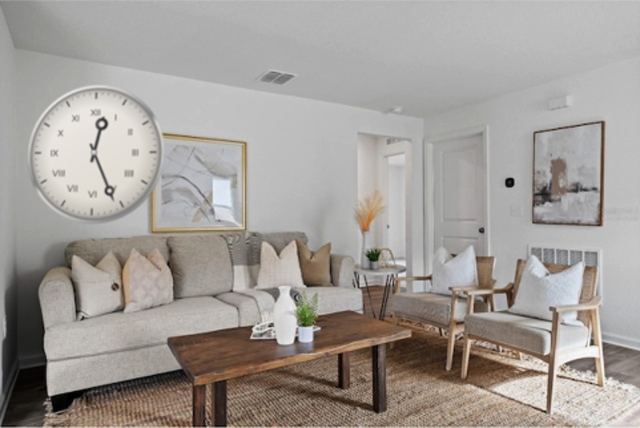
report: 12h26
